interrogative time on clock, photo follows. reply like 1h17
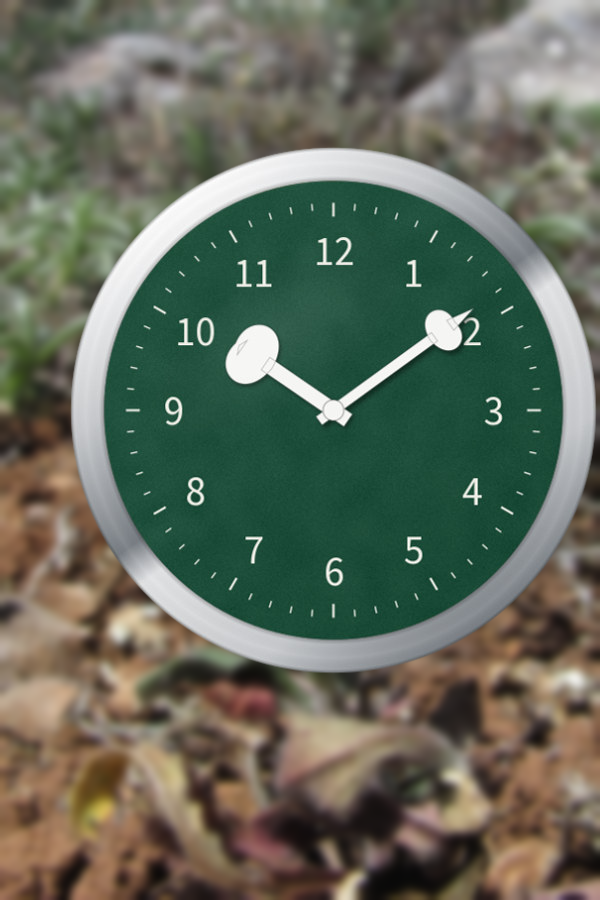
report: 10h09
